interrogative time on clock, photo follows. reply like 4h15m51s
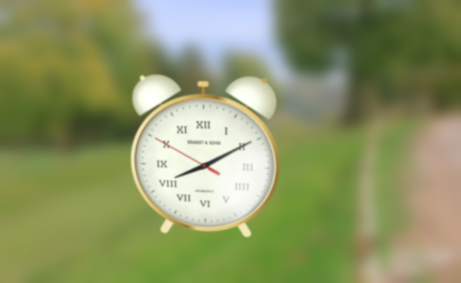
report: 8h09m50s
